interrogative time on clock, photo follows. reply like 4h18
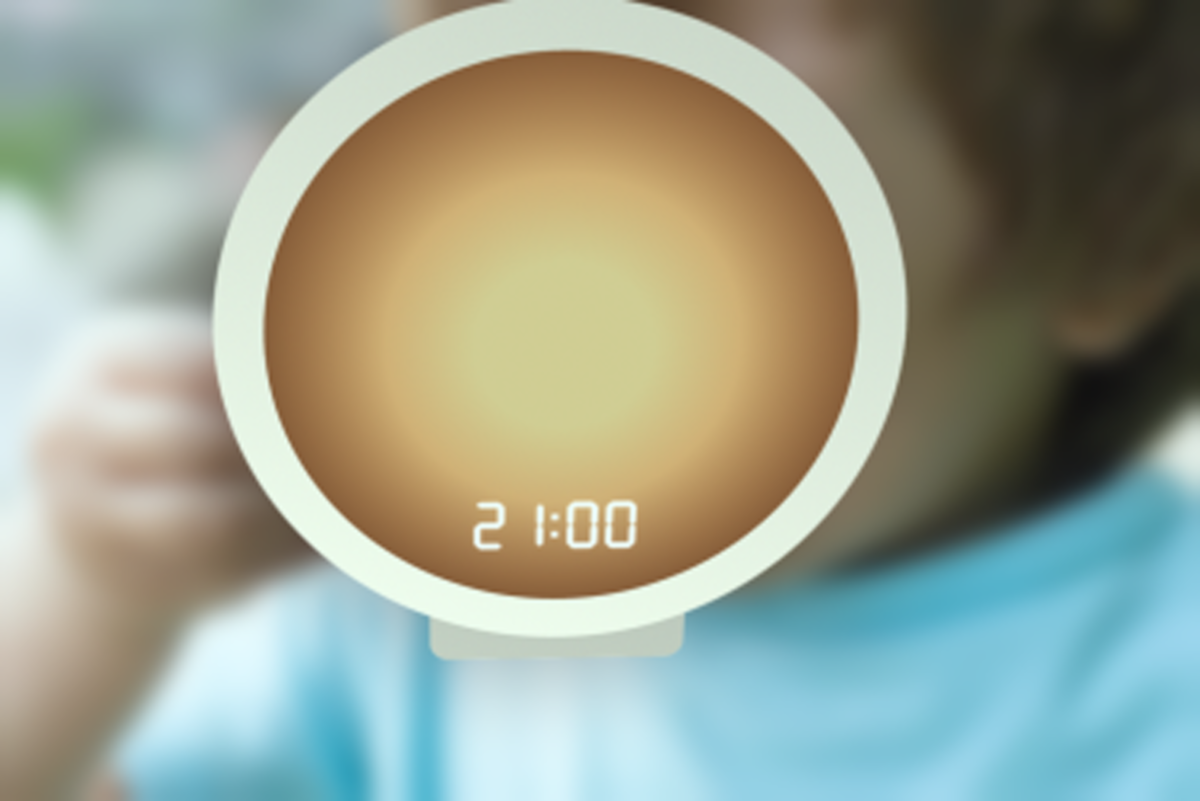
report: 21h00
